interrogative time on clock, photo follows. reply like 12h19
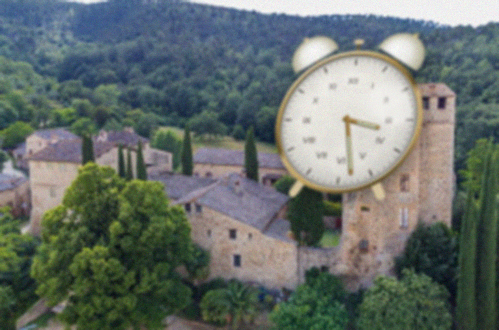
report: 3h28
